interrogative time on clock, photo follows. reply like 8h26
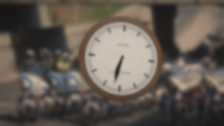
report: 6h32
